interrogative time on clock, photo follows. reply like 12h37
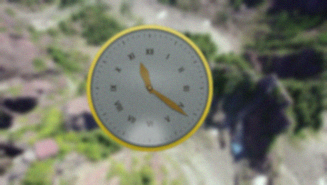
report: 11h21
